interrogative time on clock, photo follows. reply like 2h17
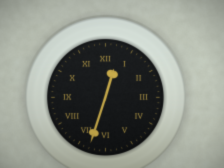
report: 12h33
